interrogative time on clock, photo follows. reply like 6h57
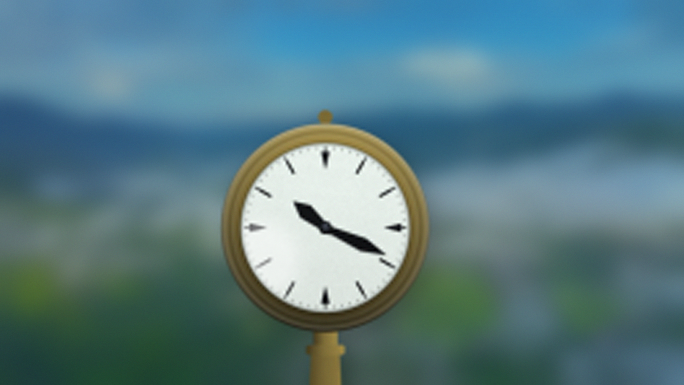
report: 10h19
